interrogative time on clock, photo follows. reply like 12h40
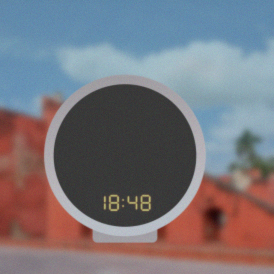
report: 18h48
